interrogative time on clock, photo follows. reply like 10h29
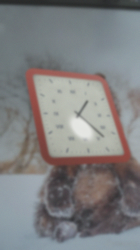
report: 1h23
